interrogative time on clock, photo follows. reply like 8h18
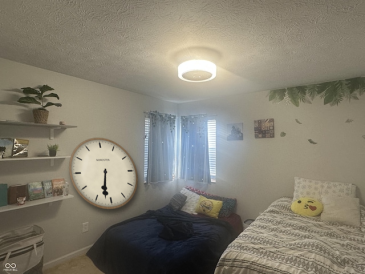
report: 6h32
